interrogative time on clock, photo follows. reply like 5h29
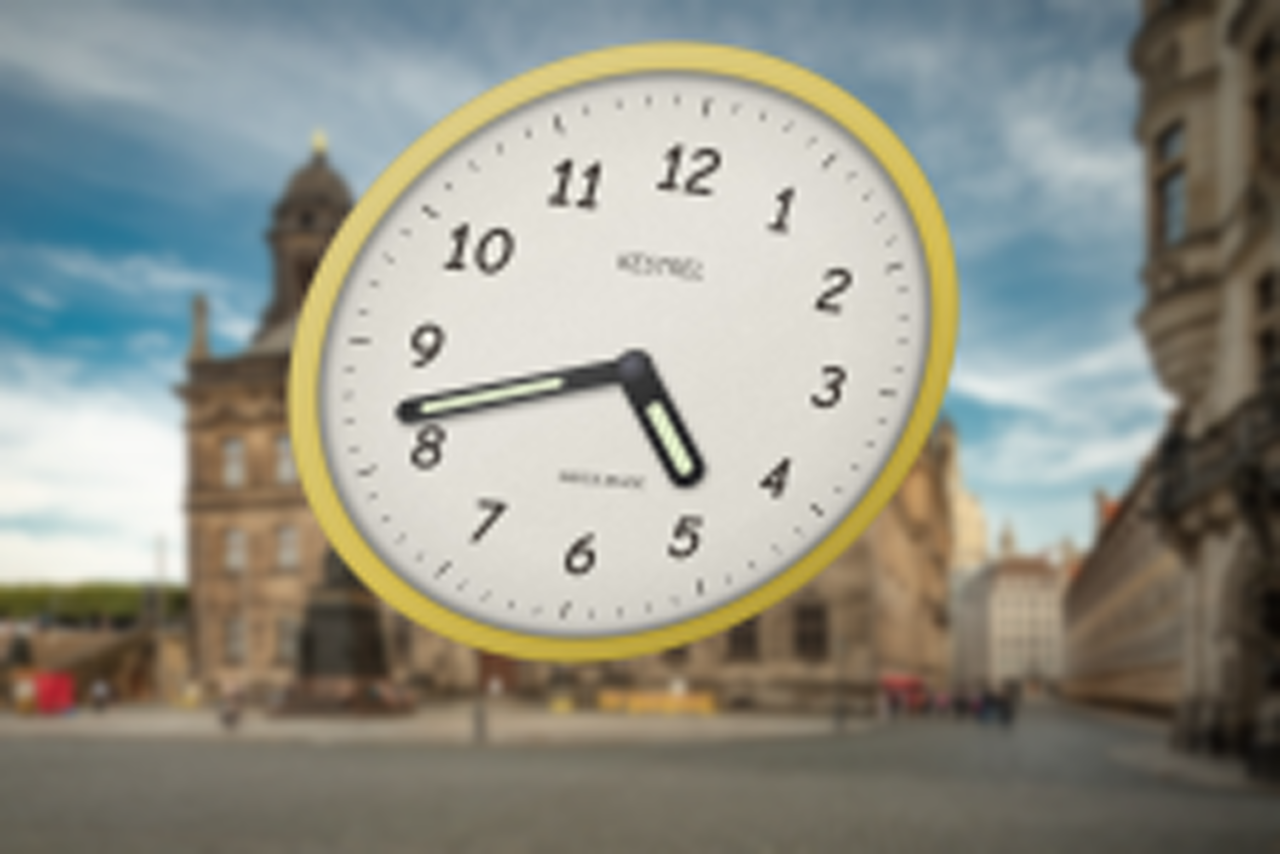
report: 4h42
